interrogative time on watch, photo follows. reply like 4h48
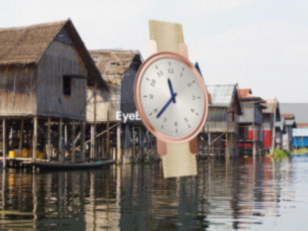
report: 11h38
